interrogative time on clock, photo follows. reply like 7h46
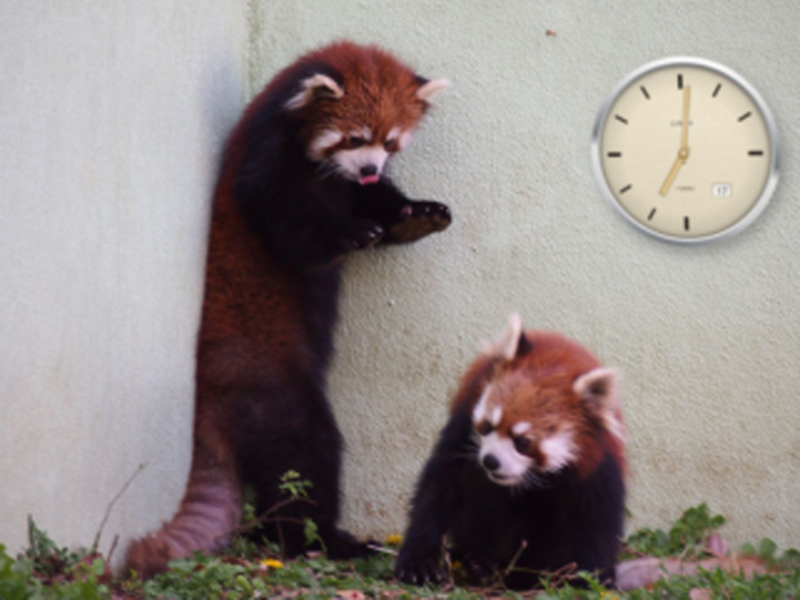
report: 7h01
